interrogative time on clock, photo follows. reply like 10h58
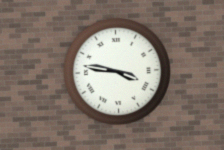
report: 3h47
